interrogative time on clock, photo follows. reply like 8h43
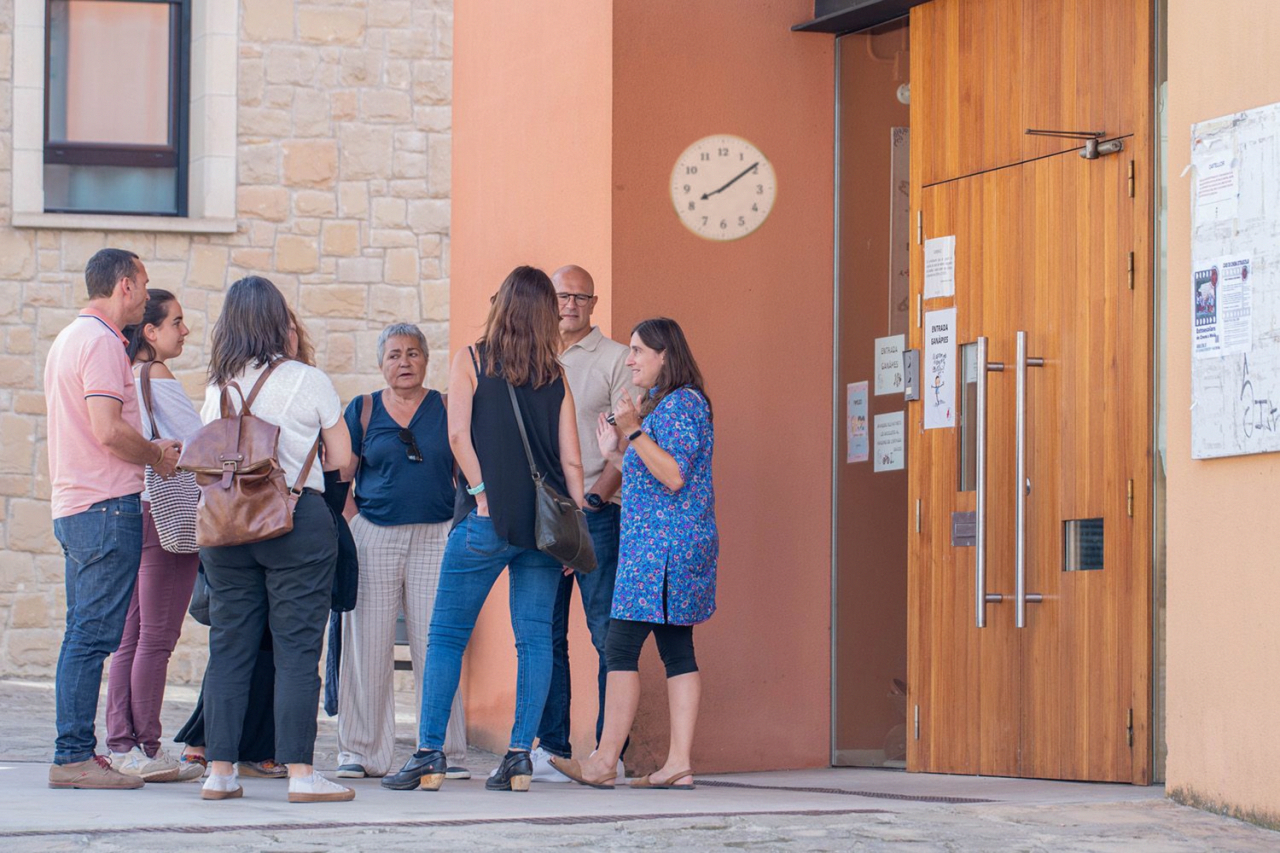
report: 8h09
